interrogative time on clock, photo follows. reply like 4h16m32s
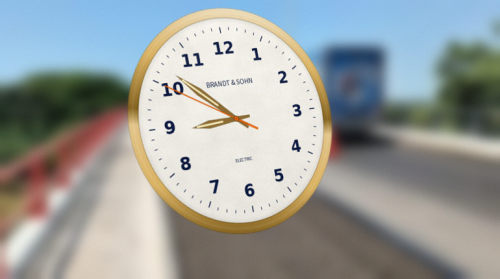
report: 8h51m50s
